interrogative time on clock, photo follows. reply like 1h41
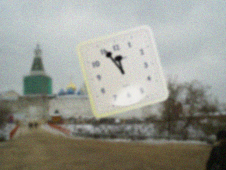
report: 11h56
